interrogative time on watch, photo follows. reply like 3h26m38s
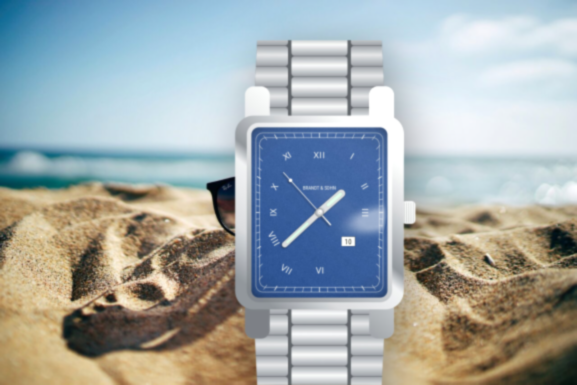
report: 1h37m53s
